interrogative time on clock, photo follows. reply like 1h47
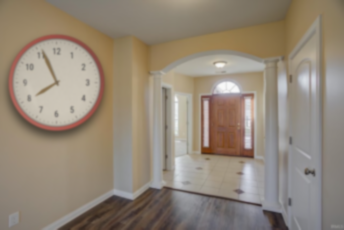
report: 7h56
